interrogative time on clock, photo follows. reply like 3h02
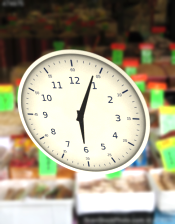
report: 6h04
